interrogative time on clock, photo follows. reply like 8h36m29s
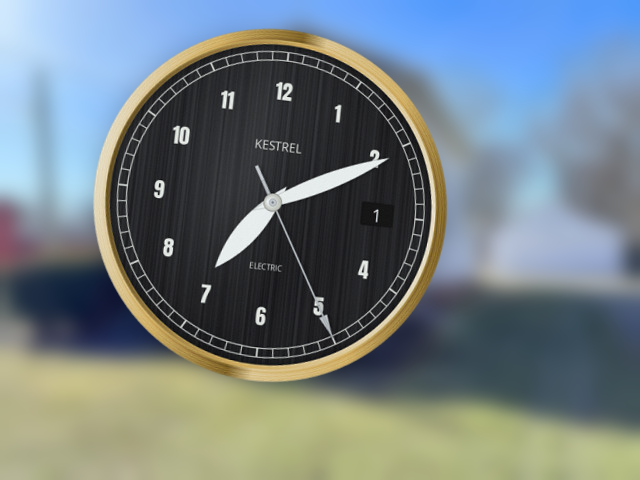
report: 7h10m25s
